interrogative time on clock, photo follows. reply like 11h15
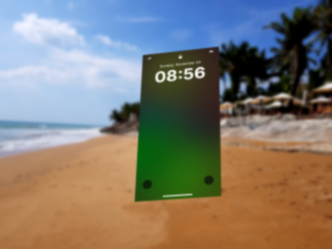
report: 8h56
